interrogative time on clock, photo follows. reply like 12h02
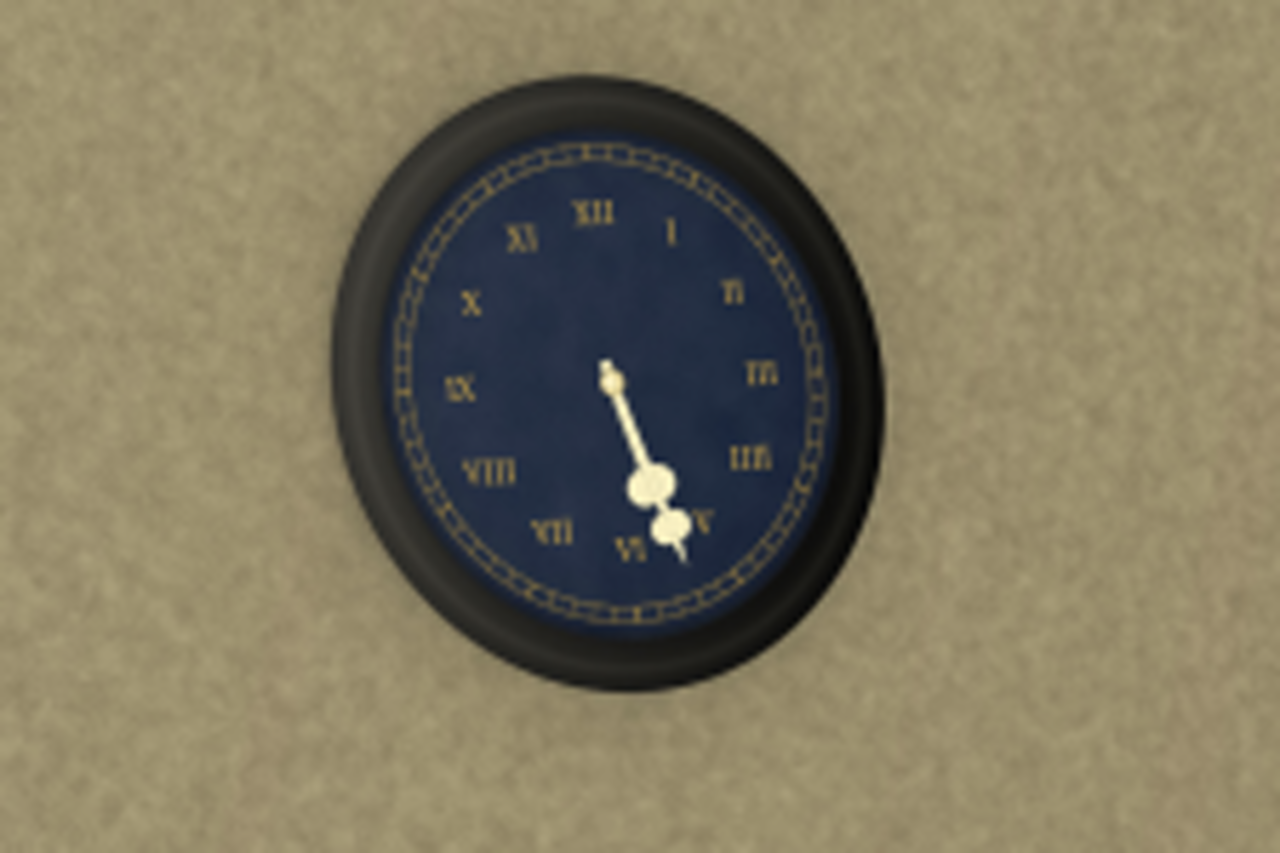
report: 5h27
